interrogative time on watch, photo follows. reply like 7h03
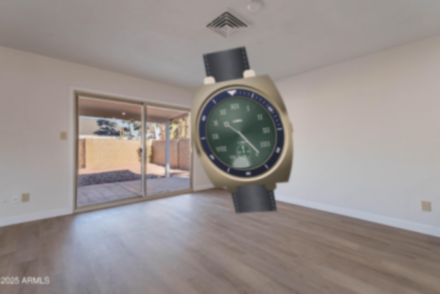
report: 10h24
